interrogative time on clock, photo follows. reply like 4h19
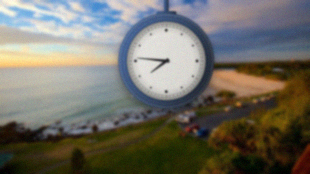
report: 7h46
